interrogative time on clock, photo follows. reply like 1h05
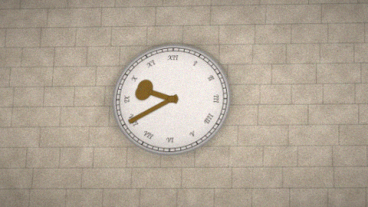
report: 9h40
